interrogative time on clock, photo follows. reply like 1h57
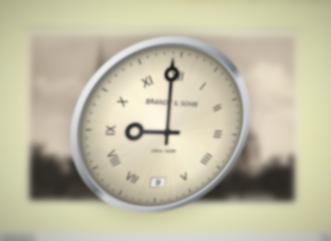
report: 8h59
